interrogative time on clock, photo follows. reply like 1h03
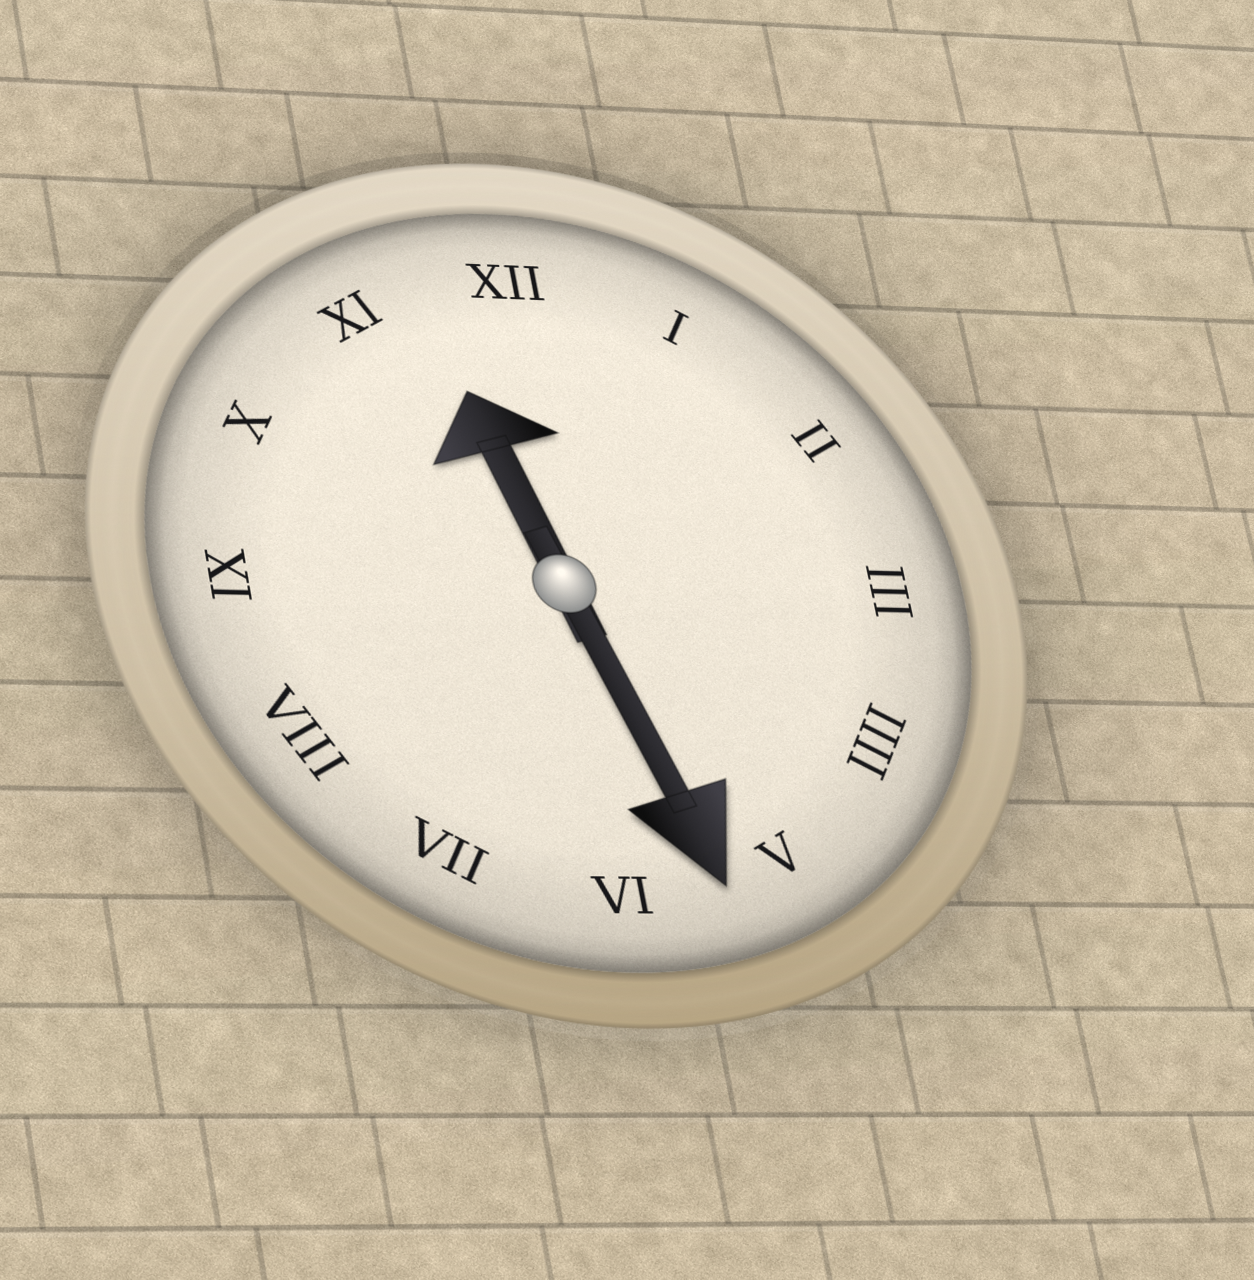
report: 11h27
